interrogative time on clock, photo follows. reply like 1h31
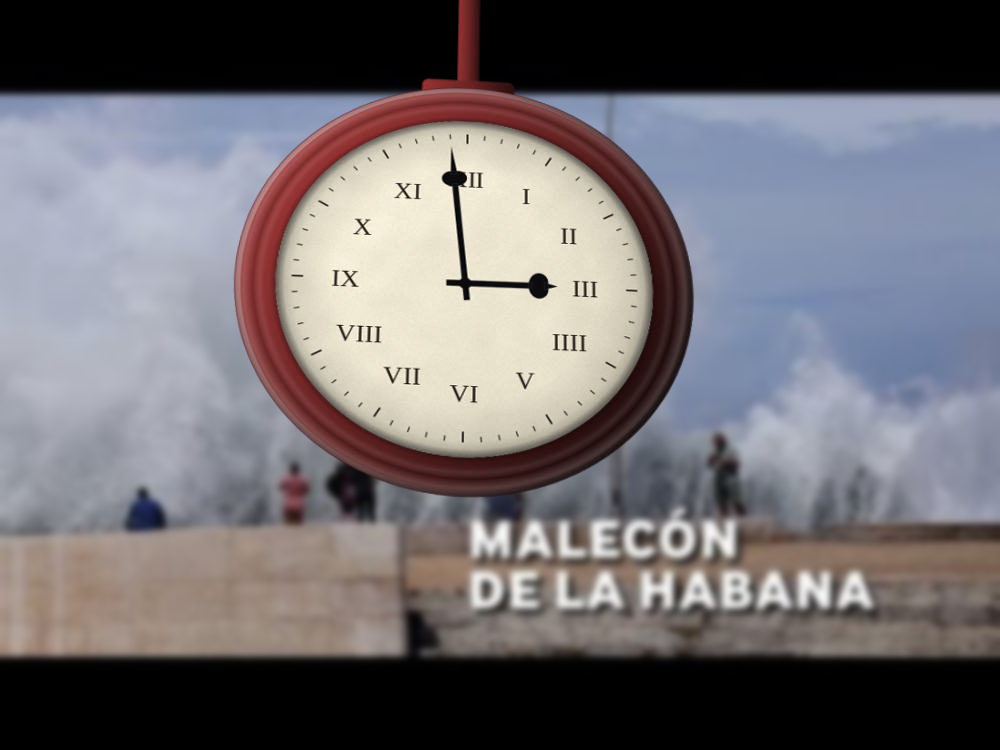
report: 2h59
